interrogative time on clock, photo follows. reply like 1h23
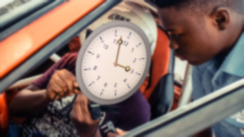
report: 2h57
